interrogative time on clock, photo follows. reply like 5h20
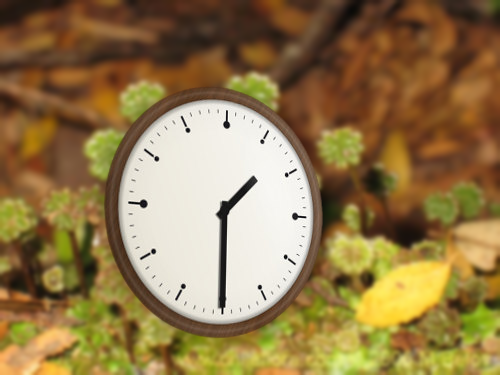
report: 1h30
